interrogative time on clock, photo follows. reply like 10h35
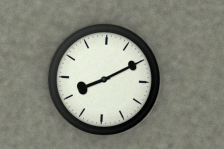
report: 8h10
